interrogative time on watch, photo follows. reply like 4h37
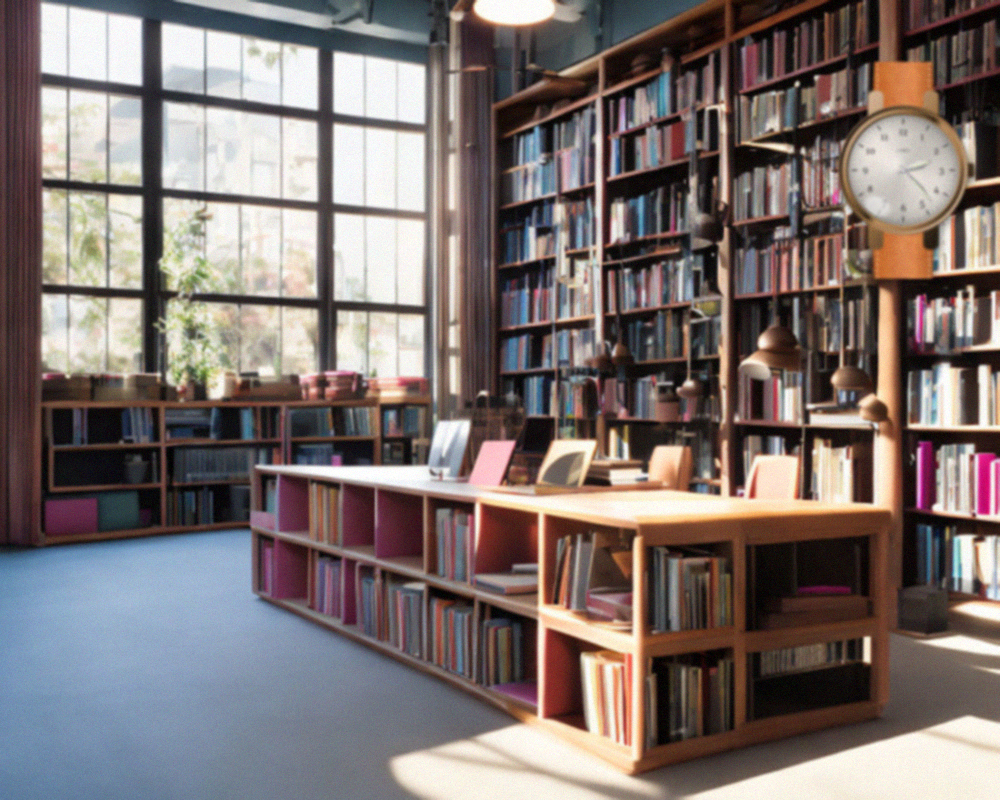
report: 2h23
